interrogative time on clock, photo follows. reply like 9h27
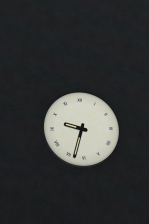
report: 9h33
